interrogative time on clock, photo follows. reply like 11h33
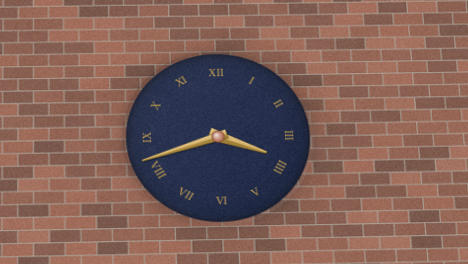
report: 3h42
